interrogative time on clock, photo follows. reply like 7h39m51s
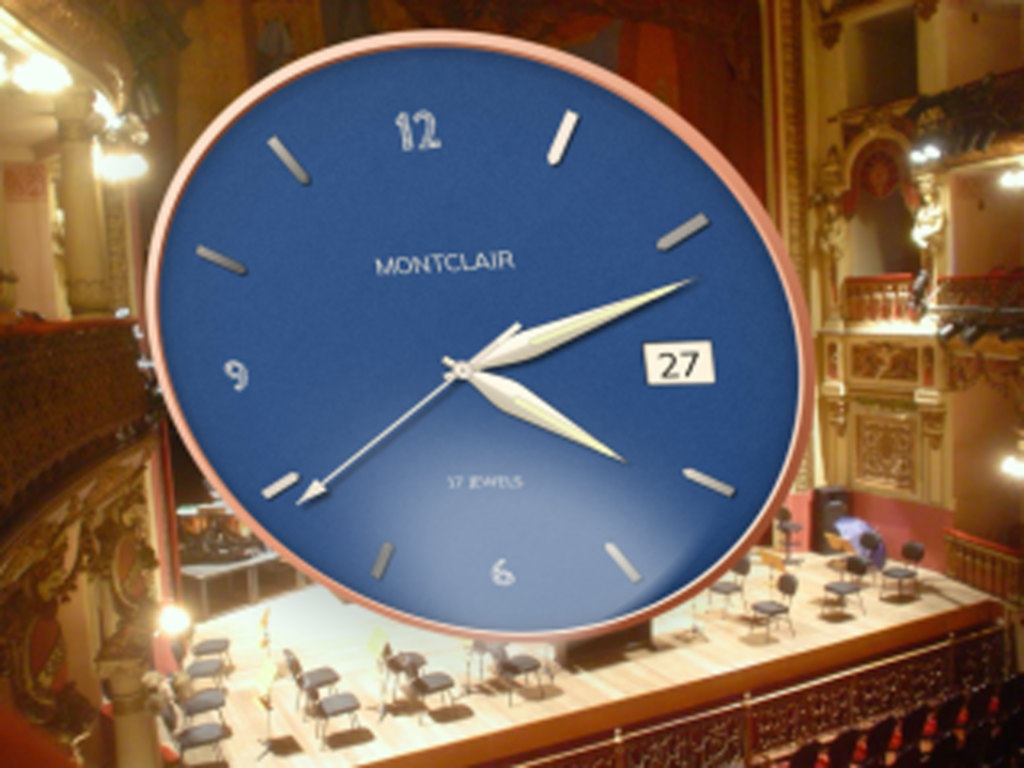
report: 4h11m39s
